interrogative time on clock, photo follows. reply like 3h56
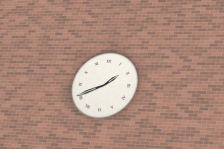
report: 1h41
